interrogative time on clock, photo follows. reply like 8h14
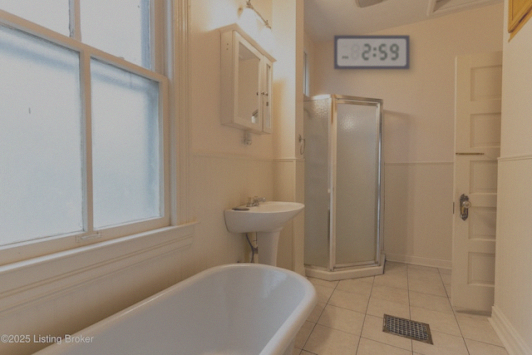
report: 2h59
